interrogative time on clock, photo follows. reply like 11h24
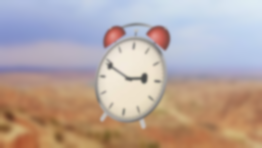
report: 2h49
